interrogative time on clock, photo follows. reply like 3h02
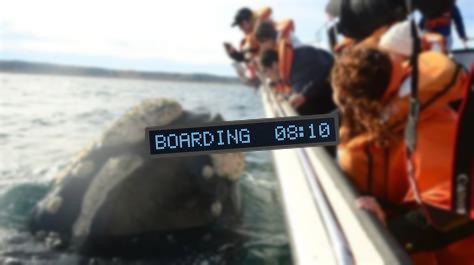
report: 8h10
